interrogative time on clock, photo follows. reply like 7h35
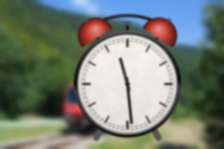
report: 11h29
